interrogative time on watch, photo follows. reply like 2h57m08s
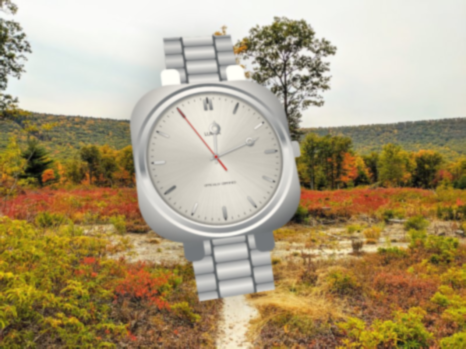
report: 12h11m55s
